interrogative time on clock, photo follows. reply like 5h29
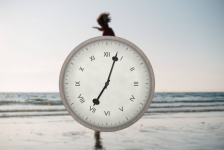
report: 7h03
